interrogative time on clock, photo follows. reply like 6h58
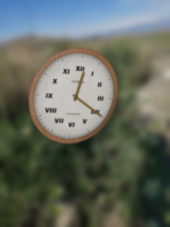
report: 12h20
